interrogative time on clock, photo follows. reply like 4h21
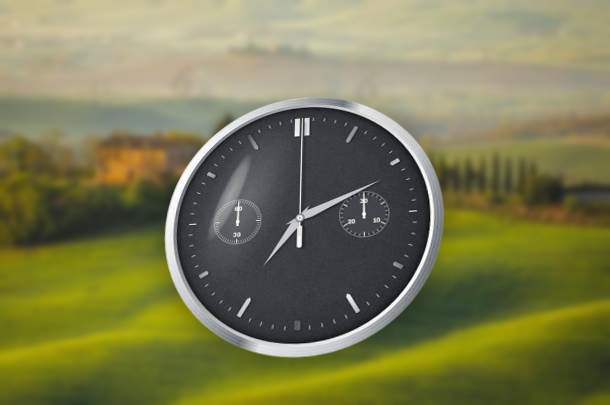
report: 7h11
